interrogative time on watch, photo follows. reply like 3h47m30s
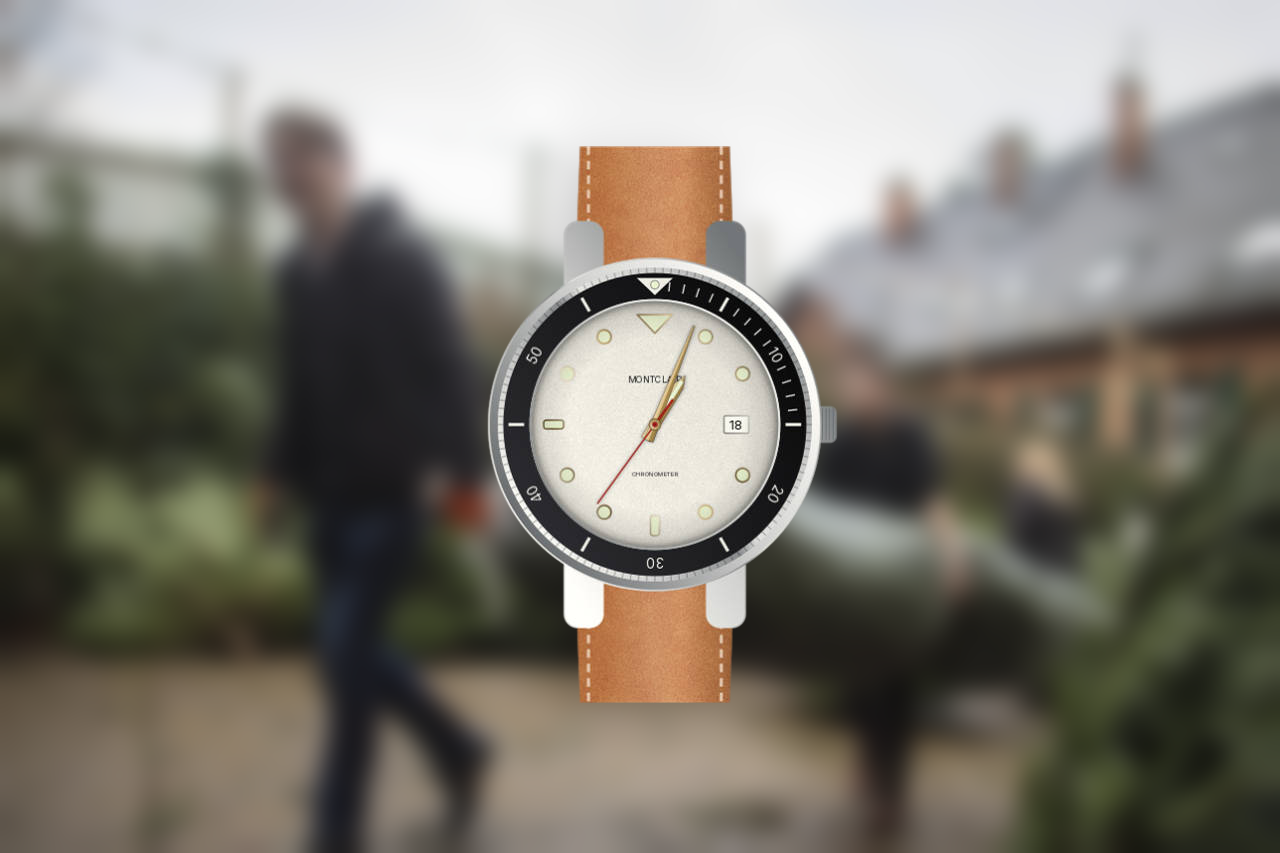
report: 1h03m36s
